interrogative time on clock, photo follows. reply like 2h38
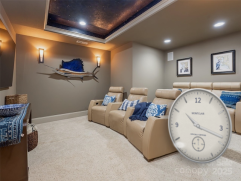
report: 10h18
